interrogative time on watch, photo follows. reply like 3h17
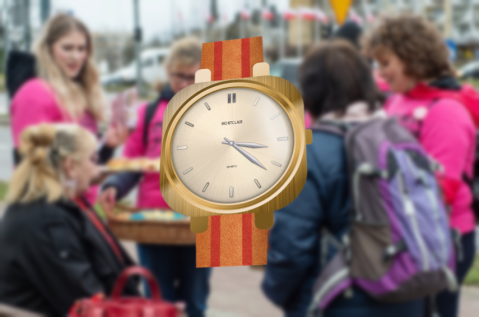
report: 3h22
